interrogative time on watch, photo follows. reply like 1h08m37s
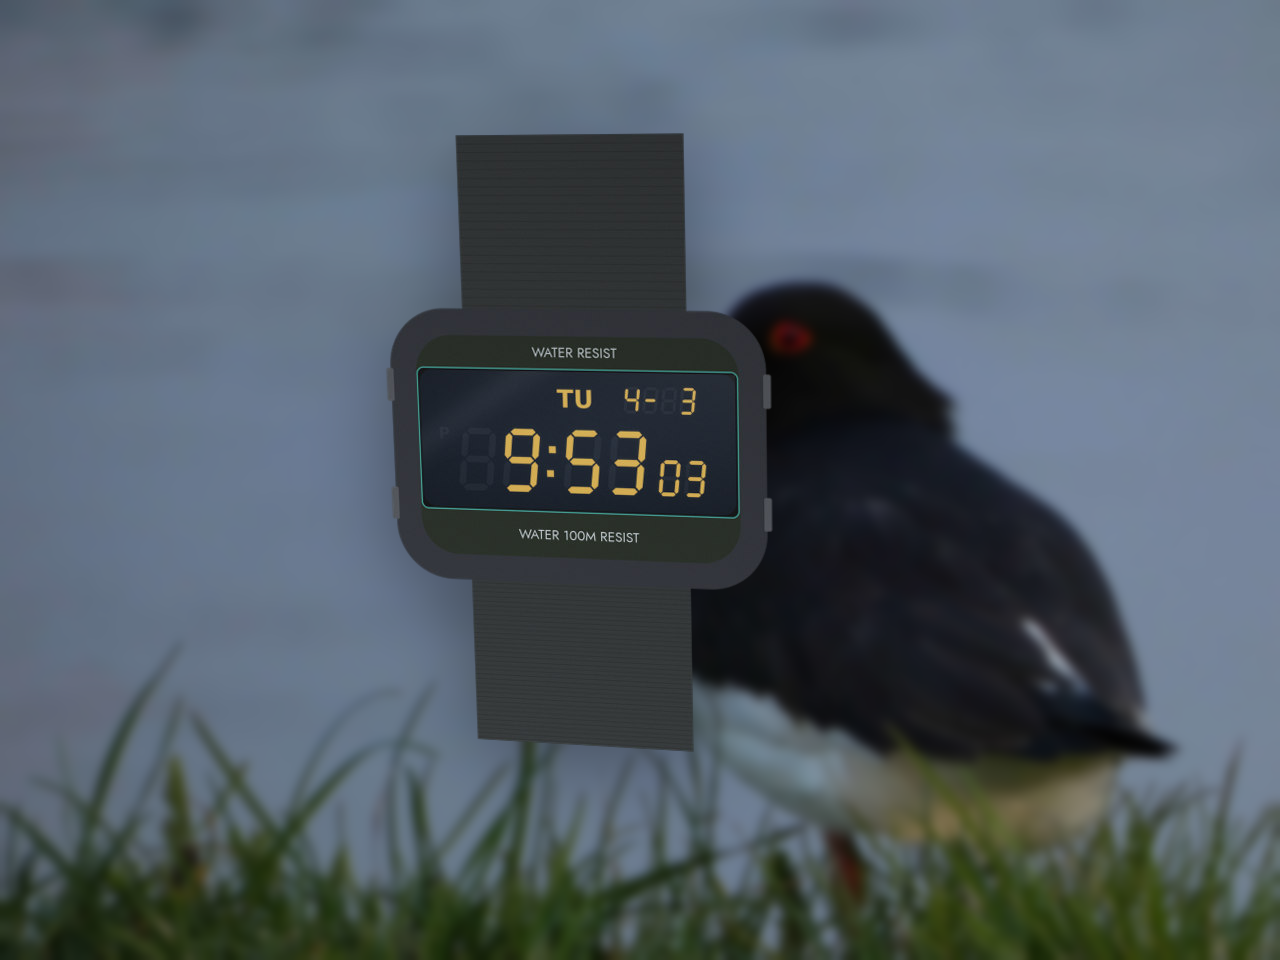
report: 9h53m03s
